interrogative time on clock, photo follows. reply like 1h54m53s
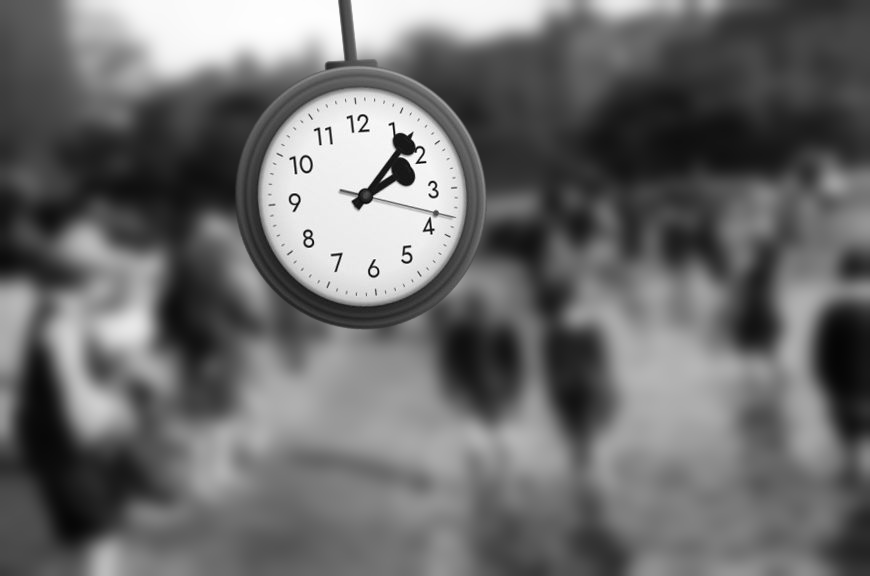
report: 2h07m18s
